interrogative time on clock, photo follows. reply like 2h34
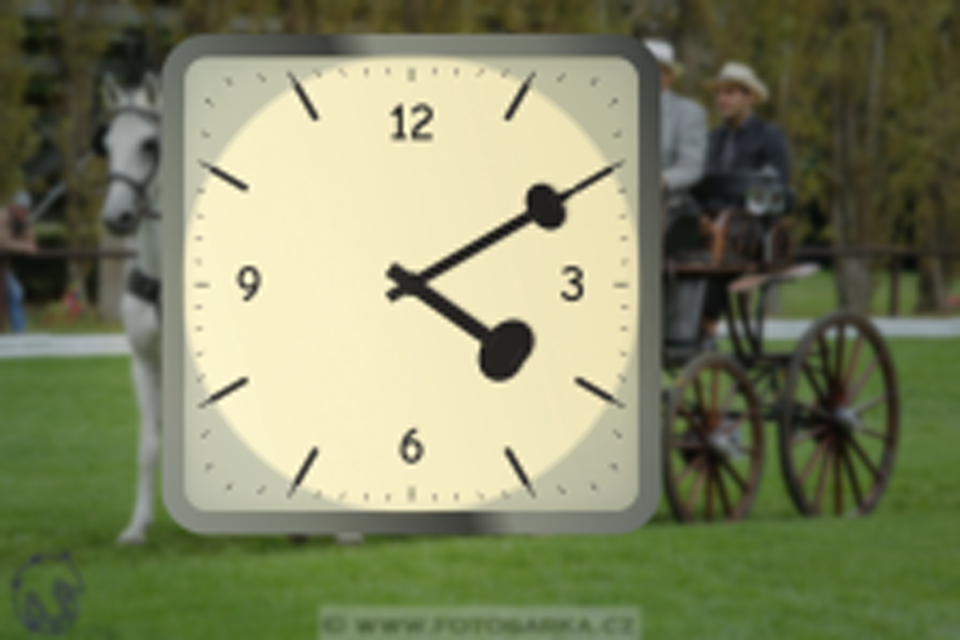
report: 4h10
